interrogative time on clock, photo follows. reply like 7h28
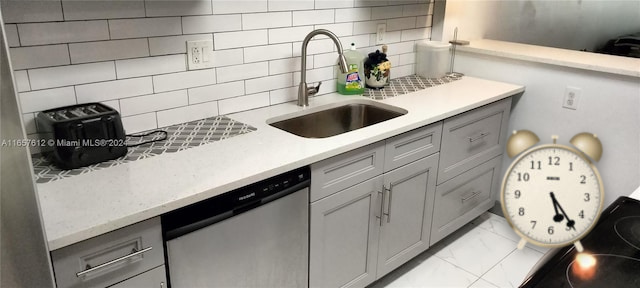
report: 5h24
